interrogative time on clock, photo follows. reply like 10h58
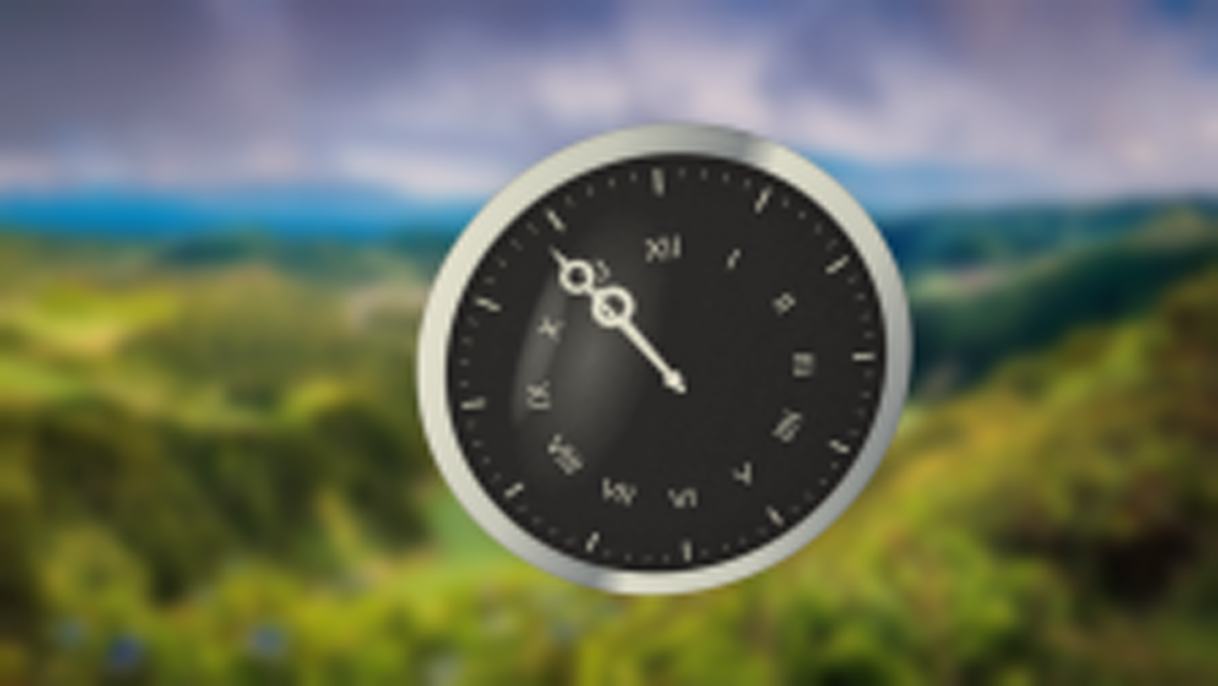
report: 10h54
